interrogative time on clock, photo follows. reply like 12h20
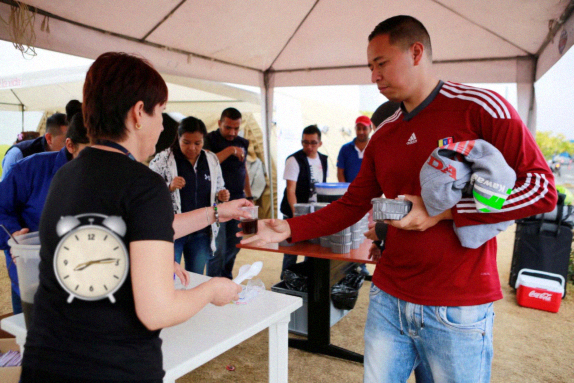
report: 8h14
